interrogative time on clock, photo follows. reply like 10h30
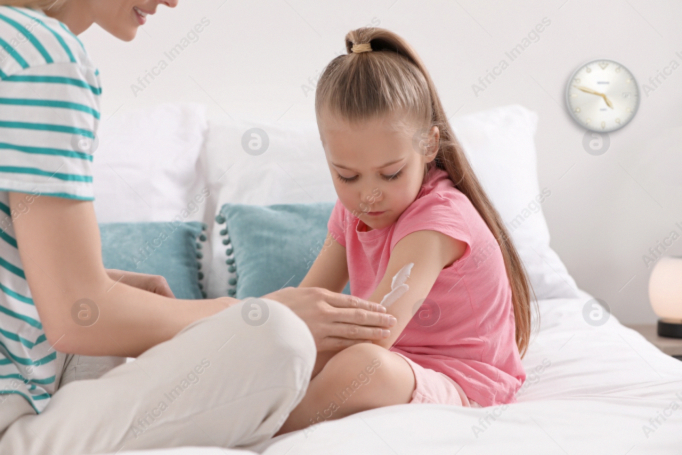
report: 4h48
